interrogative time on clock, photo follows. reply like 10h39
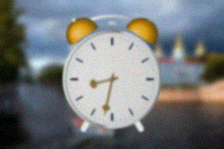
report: 8h32
